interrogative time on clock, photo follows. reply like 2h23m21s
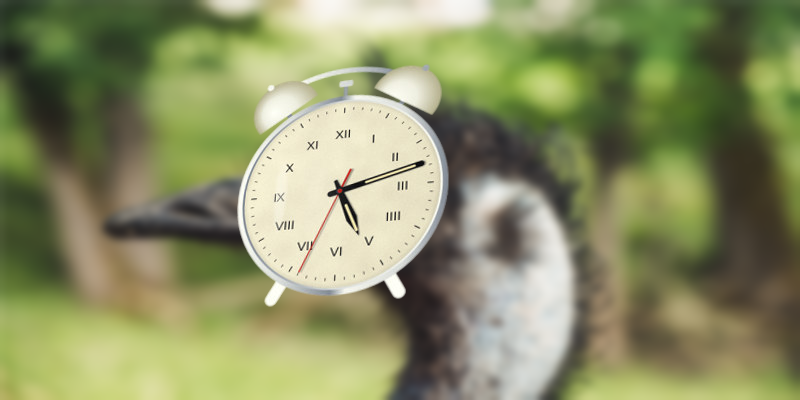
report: 5h12m34s
